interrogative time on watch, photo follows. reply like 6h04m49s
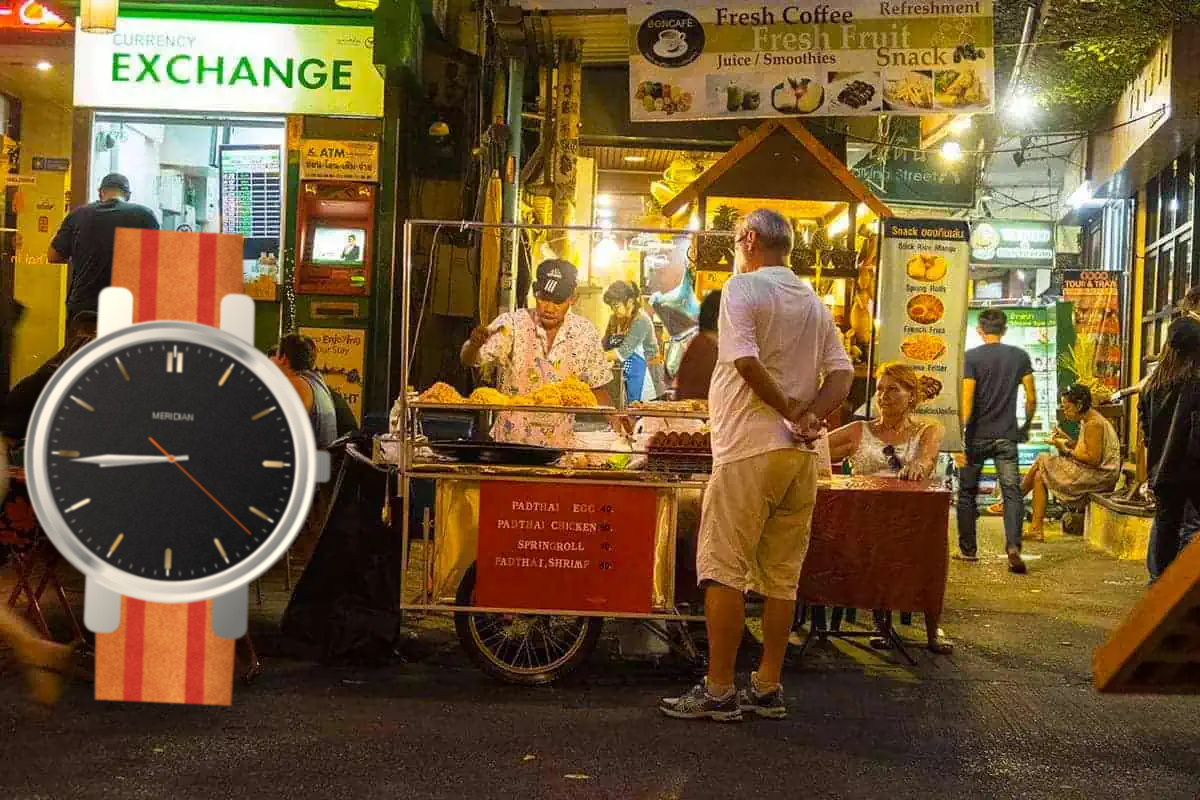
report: 8h44m22s
